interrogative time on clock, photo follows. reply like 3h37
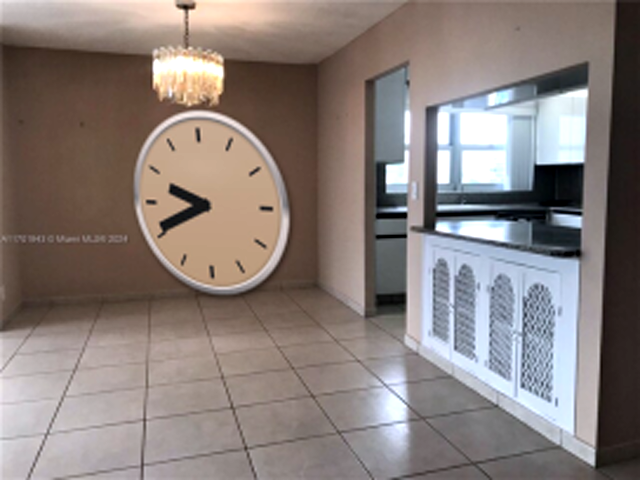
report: 9h41
